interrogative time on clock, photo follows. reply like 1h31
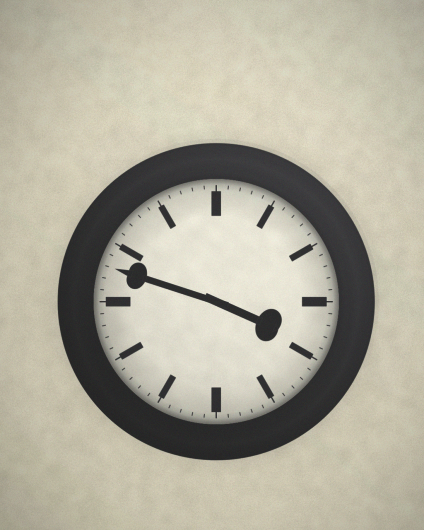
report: 3h48
